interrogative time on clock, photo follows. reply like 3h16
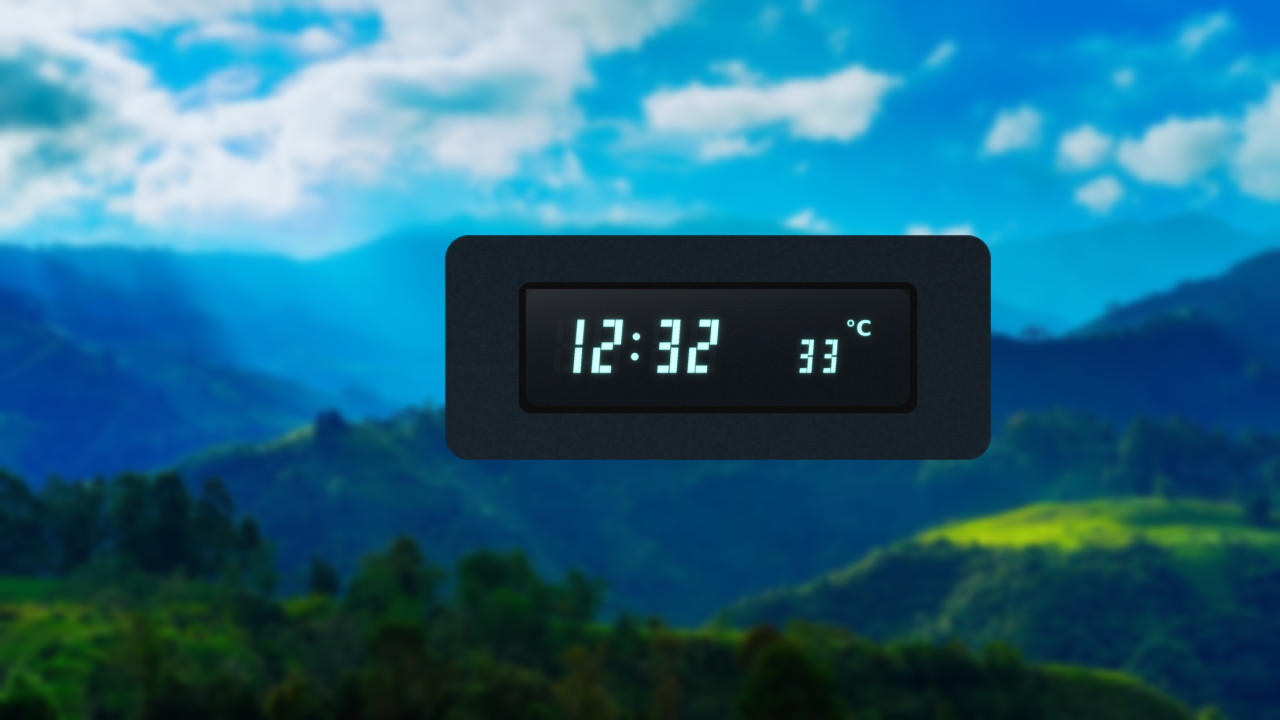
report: 12h32
